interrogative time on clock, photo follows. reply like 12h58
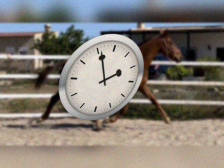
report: 1h56
